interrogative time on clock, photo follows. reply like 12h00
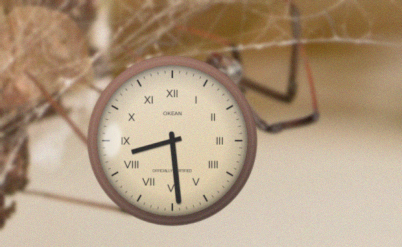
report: 8h29
